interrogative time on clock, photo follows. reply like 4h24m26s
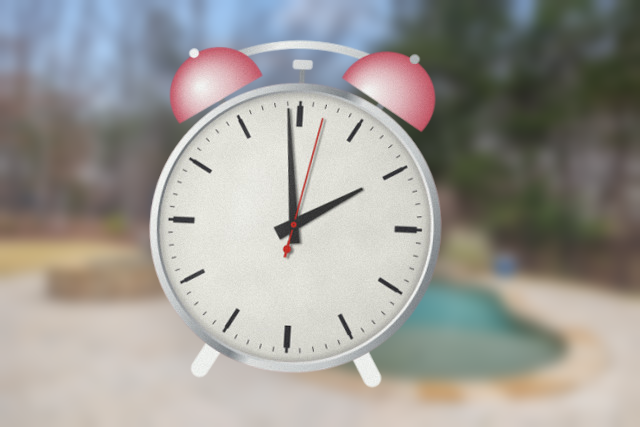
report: 1h59m02s
